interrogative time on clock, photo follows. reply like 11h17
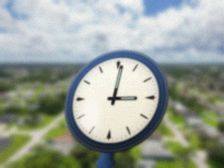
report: 3h01
